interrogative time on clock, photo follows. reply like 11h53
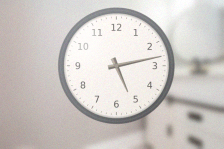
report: 5h13
